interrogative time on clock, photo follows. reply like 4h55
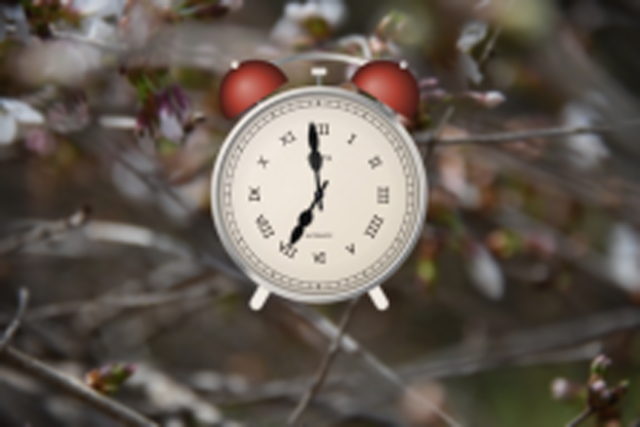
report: 6h59
